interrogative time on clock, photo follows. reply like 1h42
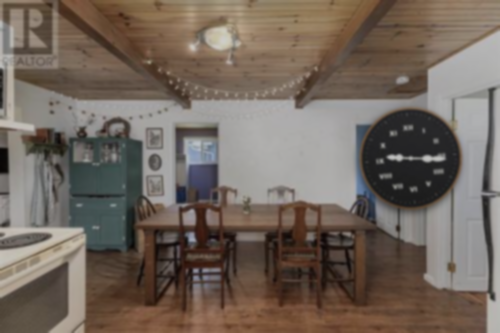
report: 9h16
